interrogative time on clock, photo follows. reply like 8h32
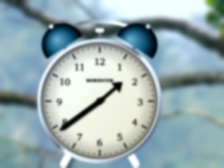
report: 1h39
